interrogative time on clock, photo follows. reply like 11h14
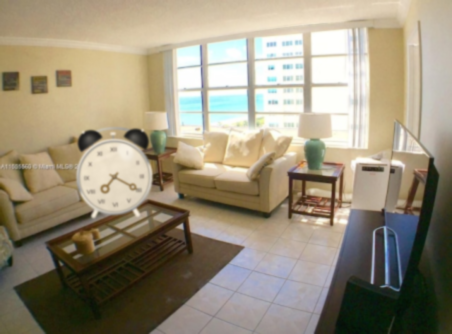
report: 7h20
